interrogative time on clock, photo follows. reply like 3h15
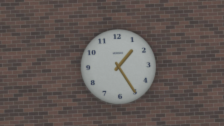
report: 1h25
